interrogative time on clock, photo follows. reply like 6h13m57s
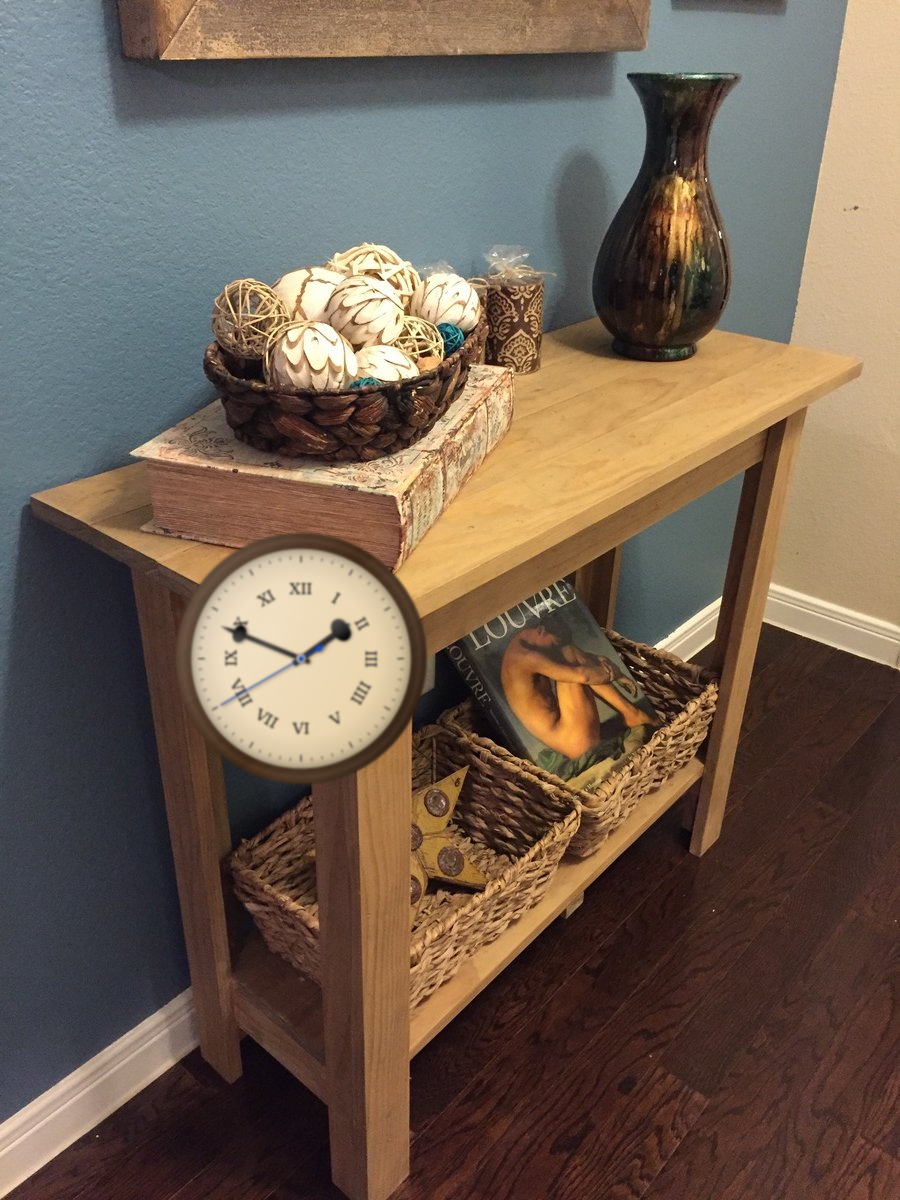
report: 1h48m40s
